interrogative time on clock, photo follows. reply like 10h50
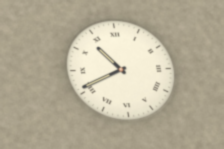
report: 10h41
